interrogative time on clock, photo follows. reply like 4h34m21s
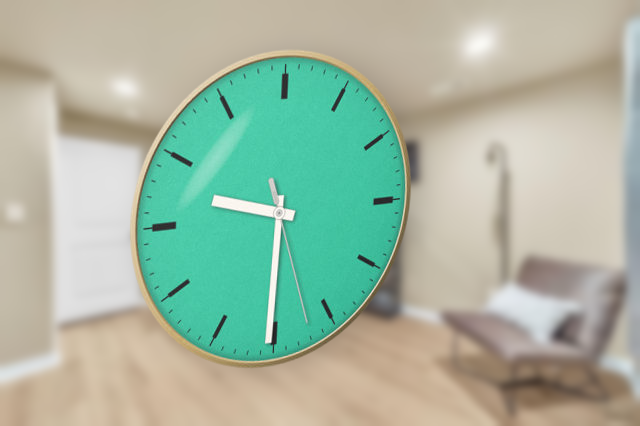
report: 9h30m27s
